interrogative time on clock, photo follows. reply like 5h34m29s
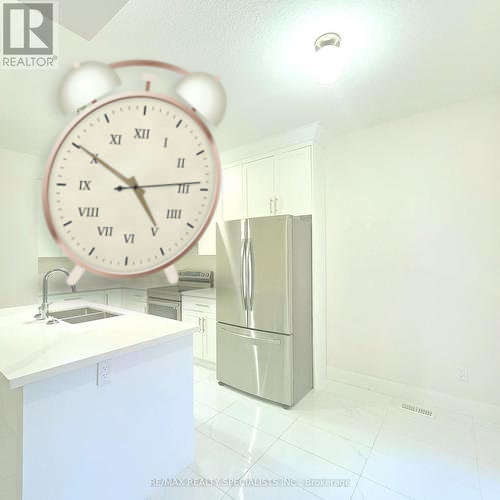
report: 4h50m14s
